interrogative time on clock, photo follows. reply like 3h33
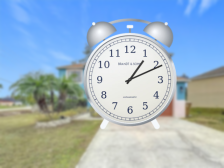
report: 1h11
